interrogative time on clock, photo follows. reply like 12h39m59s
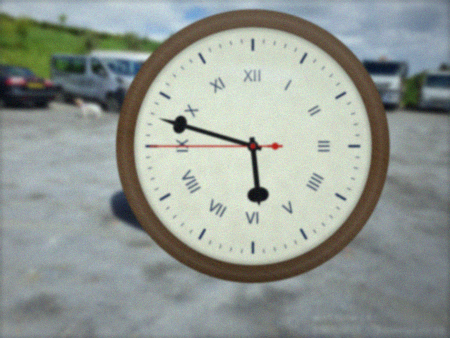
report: 5h47m45s
